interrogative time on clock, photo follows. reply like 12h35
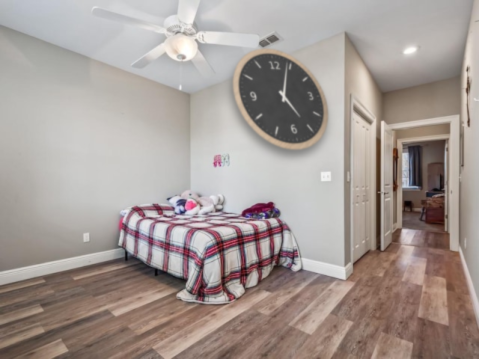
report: 5h04
